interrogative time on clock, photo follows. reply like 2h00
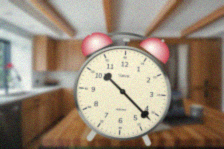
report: 10h22
